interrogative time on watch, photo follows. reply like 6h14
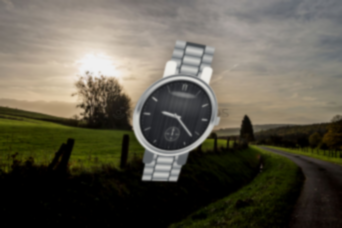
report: 9h22
